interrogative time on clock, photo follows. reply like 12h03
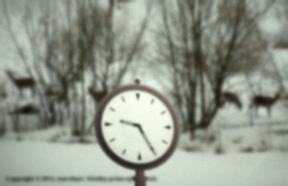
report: 9h25
